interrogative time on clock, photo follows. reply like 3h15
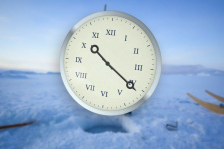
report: 10h21
